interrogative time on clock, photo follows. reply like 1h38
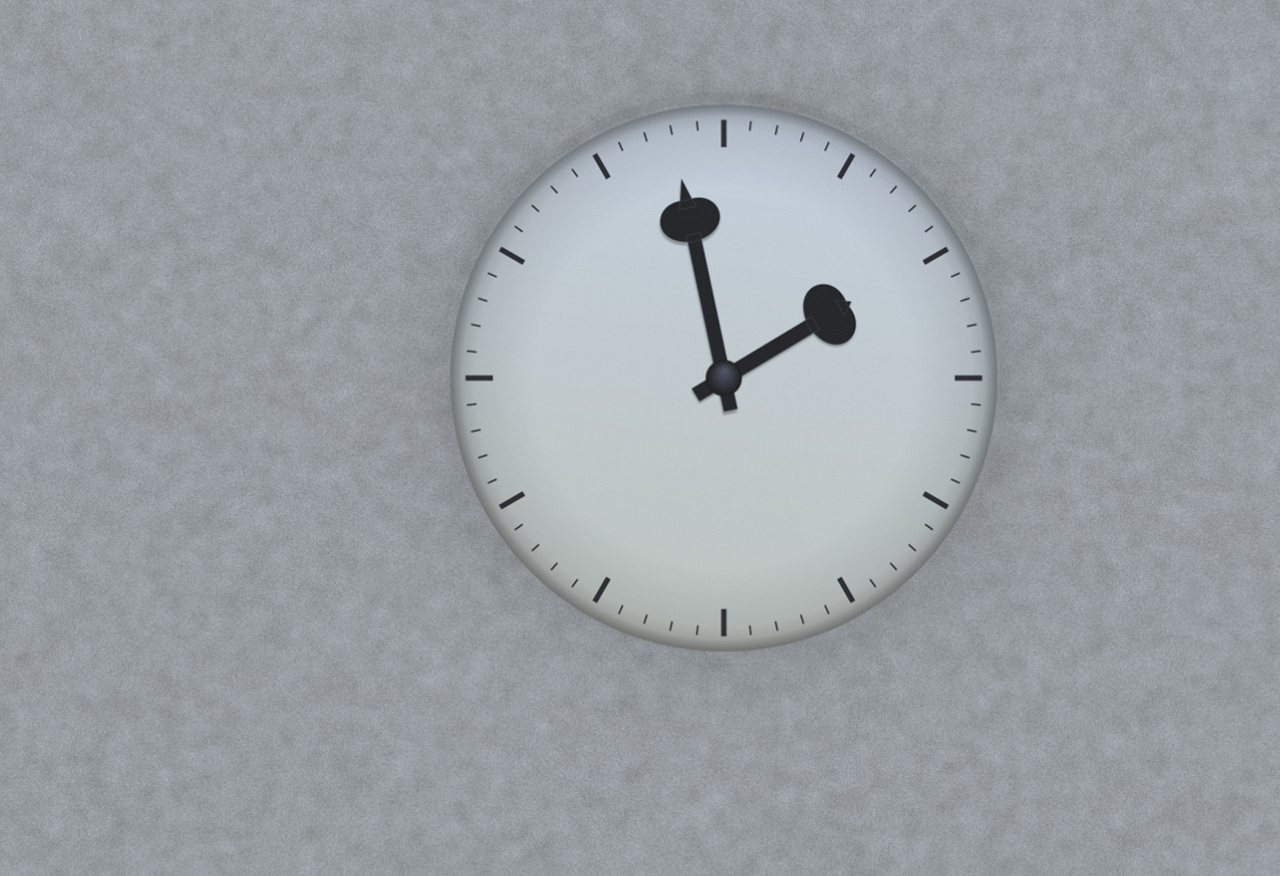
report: 1h58
